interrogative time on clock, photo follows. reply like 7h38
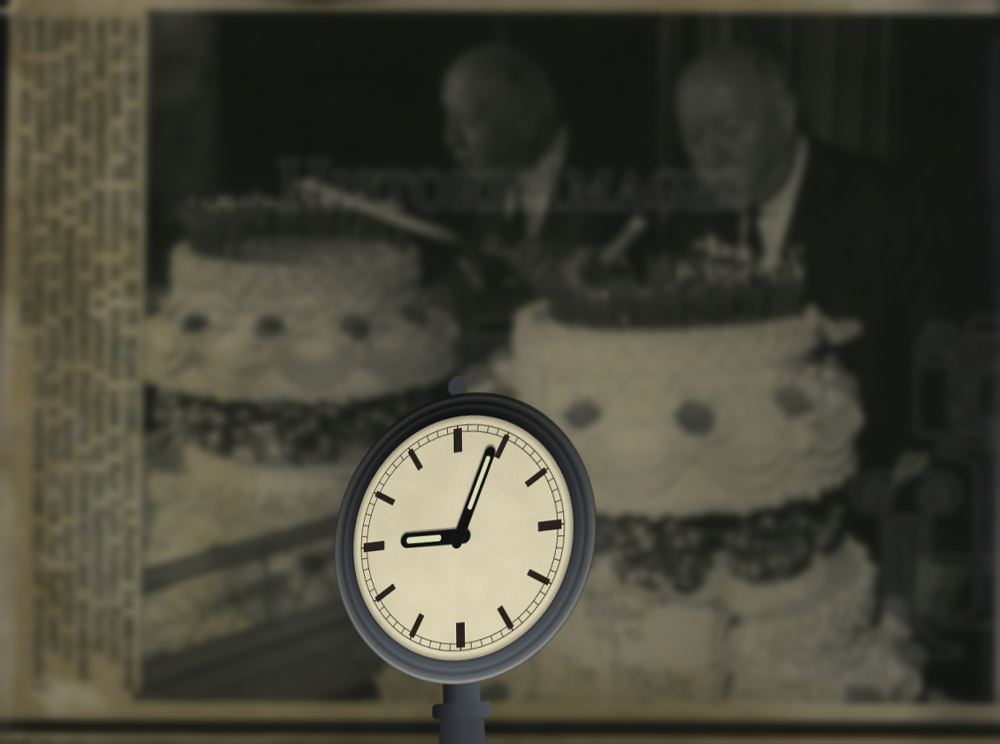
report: 9h04
